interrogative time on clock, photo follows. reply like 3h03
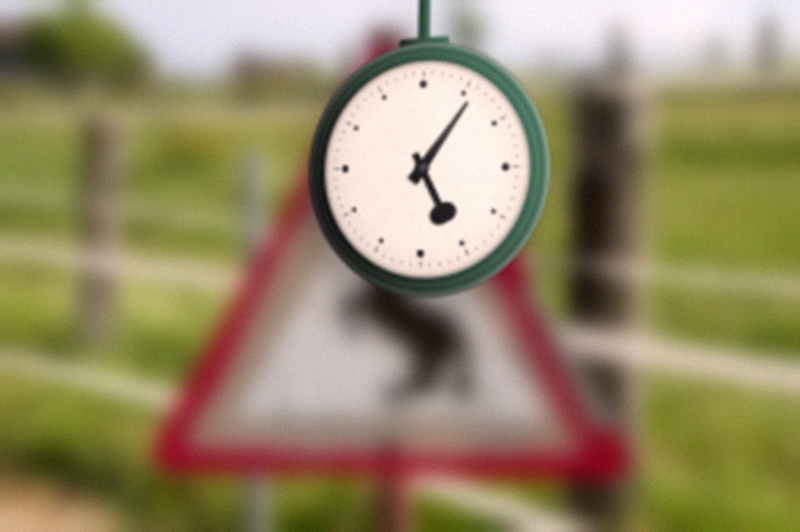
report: 5h06
